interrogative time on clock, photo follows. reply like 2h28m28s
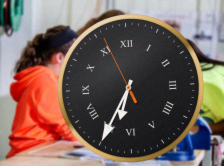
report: 6h34m56s
